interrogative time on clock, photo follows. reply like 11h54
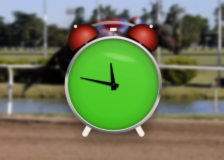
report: 11h47
